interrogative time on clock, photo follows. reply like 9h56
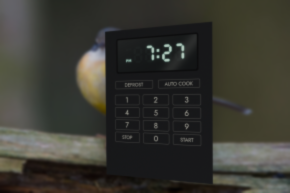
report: 7h27
